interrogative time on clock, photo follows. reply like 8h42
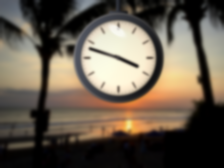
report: 3h48
